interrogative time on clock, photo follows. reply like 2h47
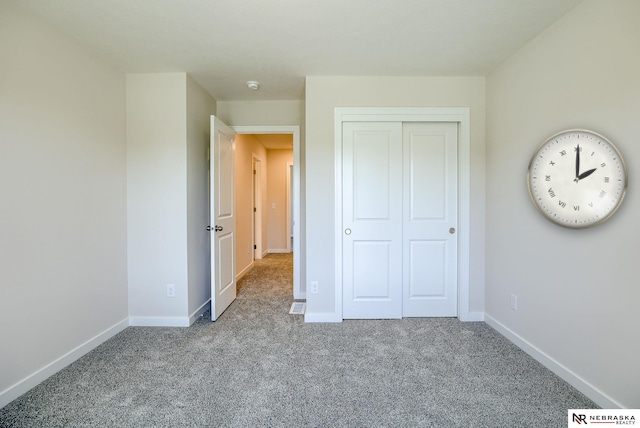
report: 2h00
